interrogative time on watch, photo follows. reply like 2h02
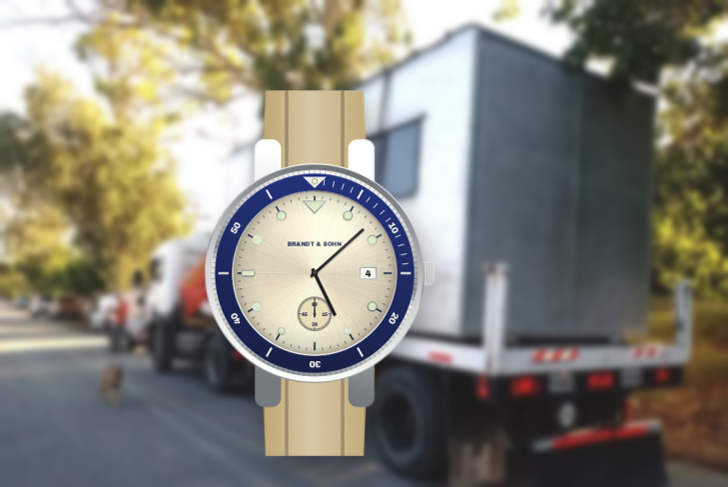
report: 5h08
